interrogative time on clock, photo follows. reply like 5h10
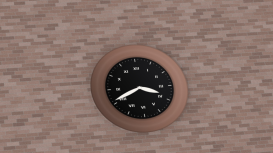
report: 3h41
